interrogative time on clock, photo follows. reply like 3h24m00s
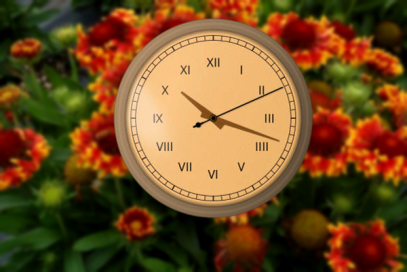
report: 10h18m11s
